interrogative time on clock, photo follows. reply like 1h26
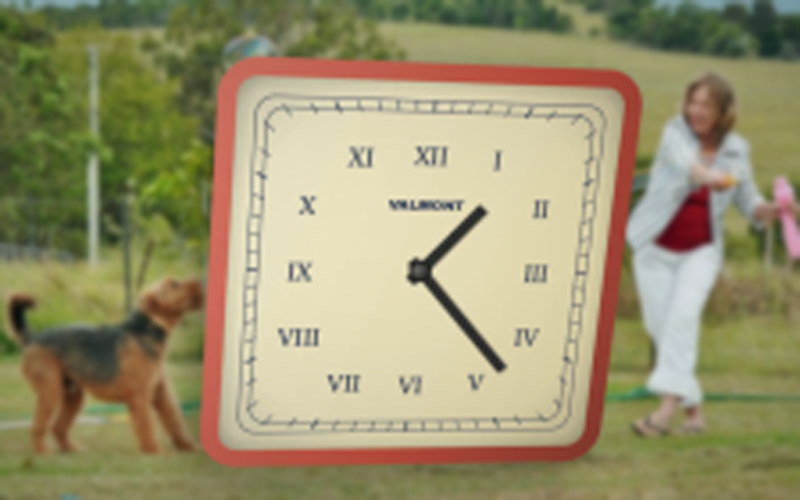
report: 1h23
